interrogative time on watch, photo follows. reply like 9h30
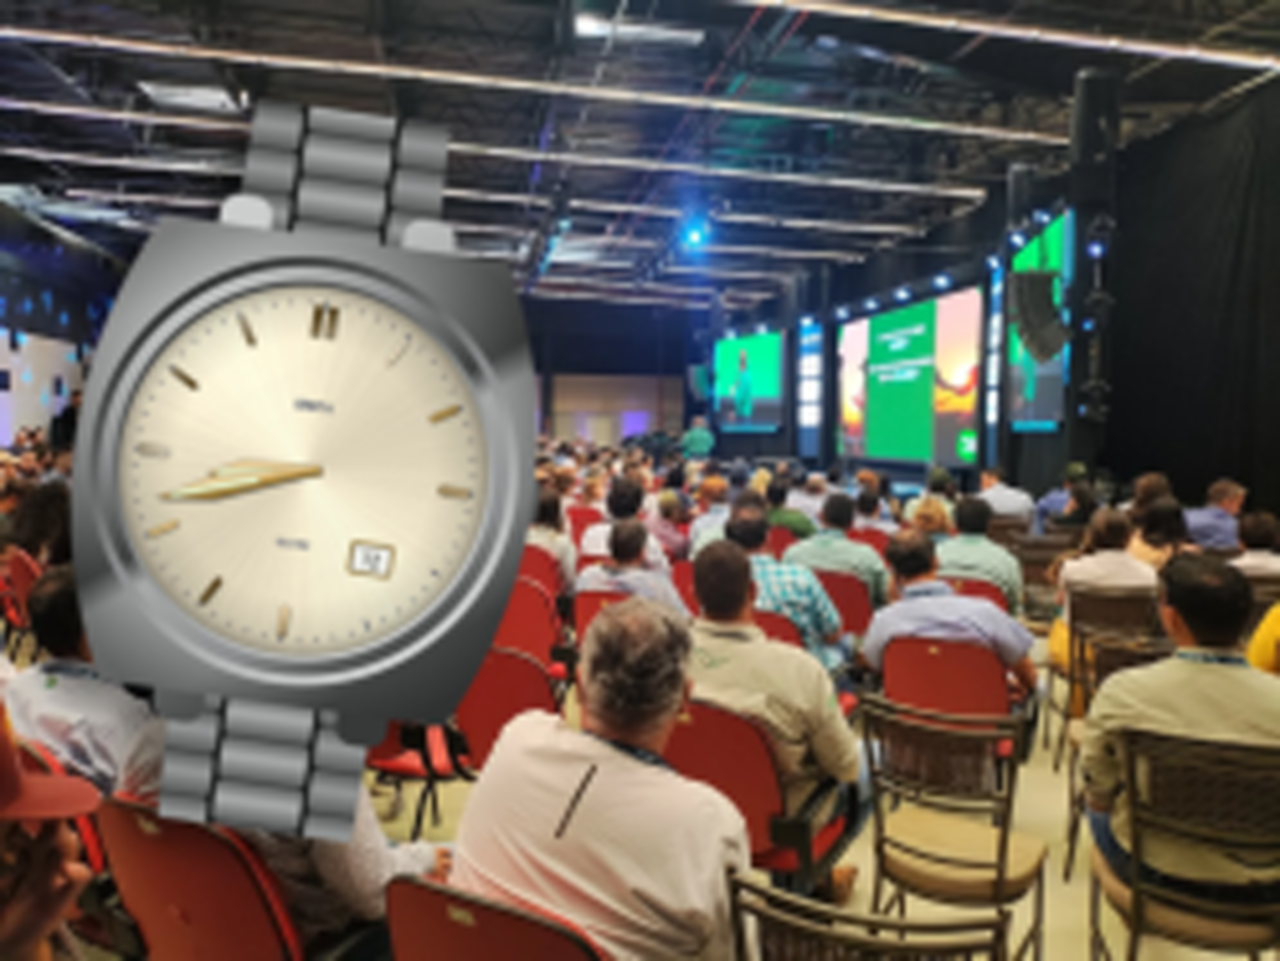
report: 8h42
